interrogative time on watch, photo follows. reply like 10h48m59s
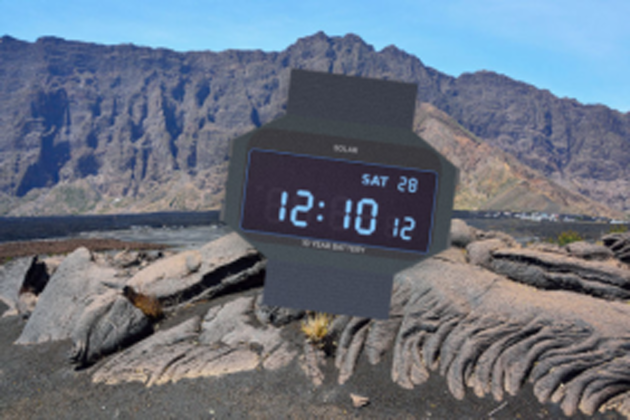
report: 12h10m12s
